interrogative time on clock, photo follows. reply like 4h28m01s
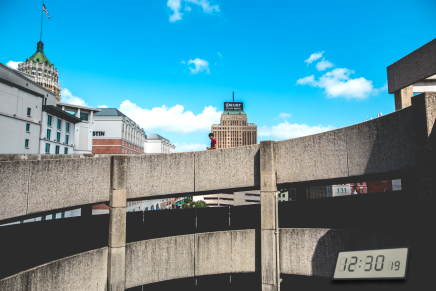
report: 12h30m19s
